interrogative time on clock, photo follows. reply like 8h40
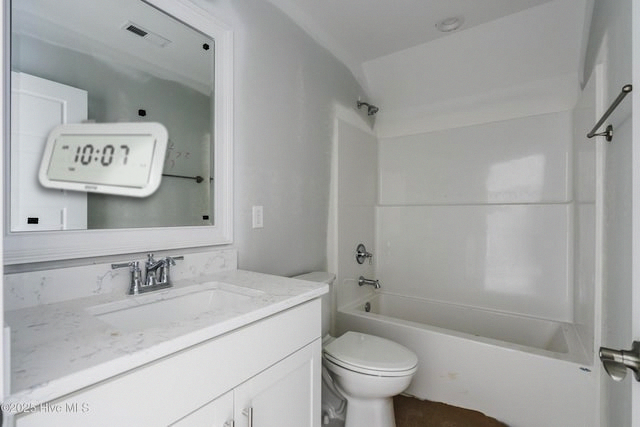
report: 10h07
